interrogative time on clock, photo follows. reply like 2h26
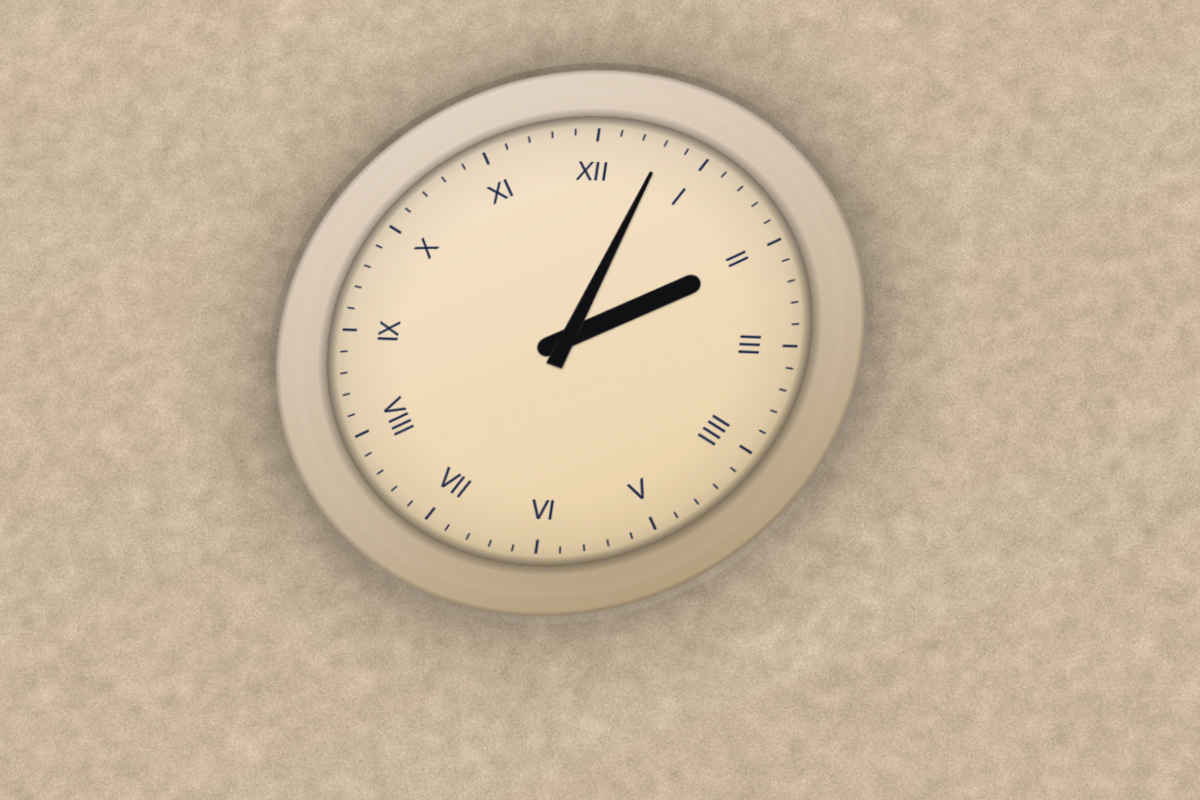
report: 2h03
